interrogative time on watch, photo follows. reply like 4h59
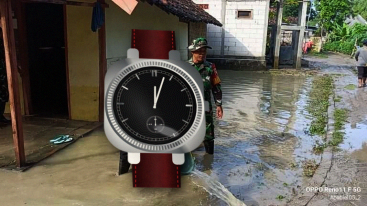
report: 12h03
